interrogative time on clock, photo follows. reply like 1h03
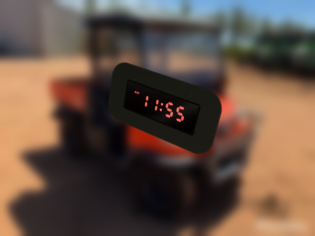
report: 11h55
